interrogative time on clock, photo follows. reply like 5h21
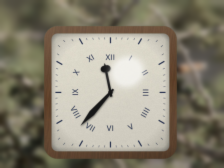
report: 11h37
